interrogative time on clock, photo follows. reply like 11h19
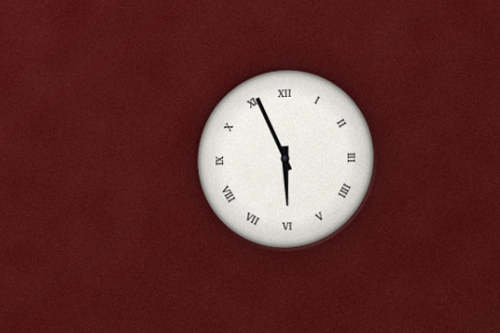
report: 5h56
